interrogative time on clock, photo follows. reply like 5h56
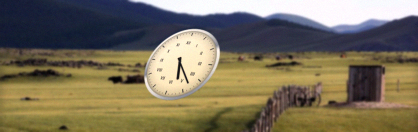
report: 5h23
